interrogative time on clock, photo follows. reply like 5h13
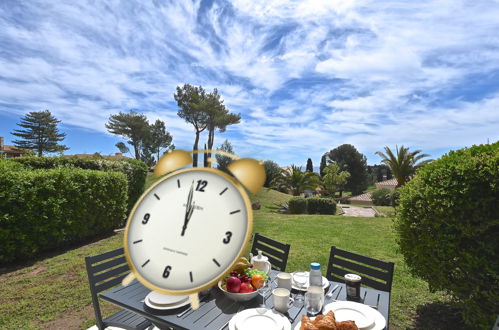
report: 11h58
